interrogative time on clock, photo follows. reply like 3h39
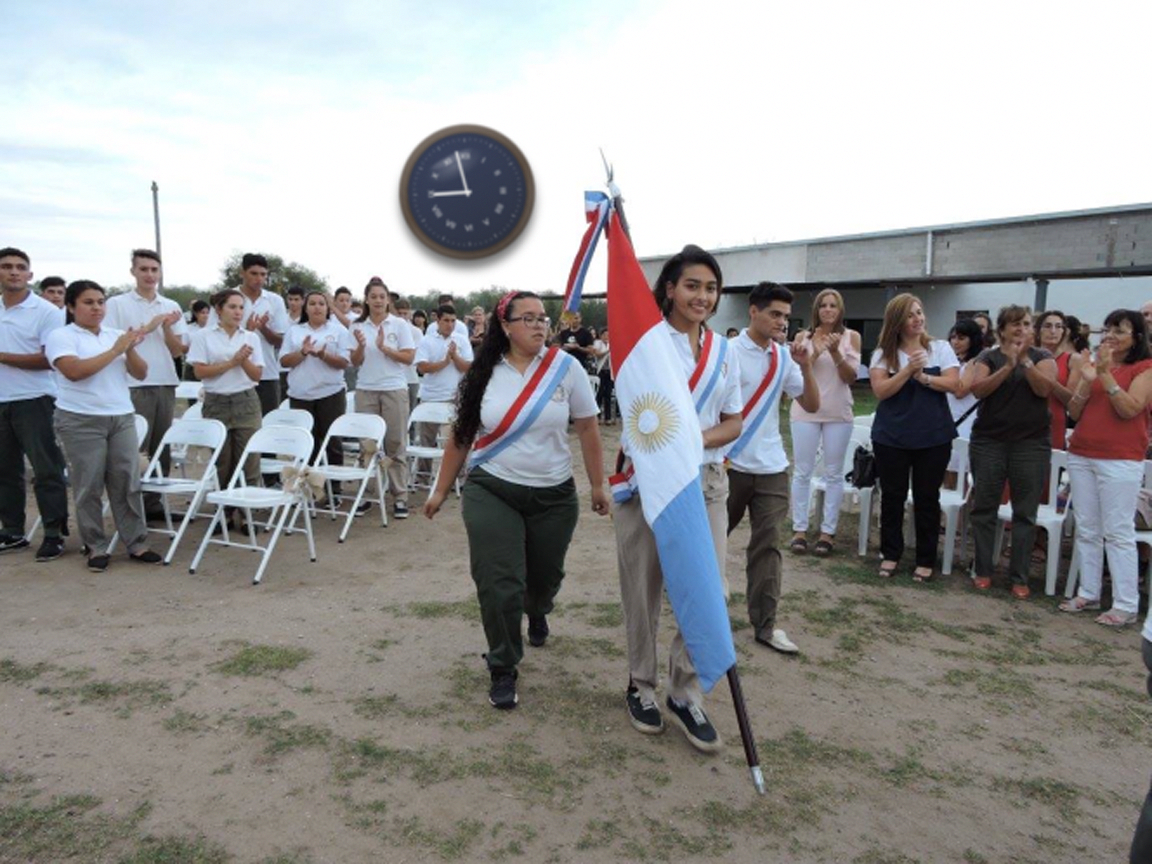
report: 8h58
